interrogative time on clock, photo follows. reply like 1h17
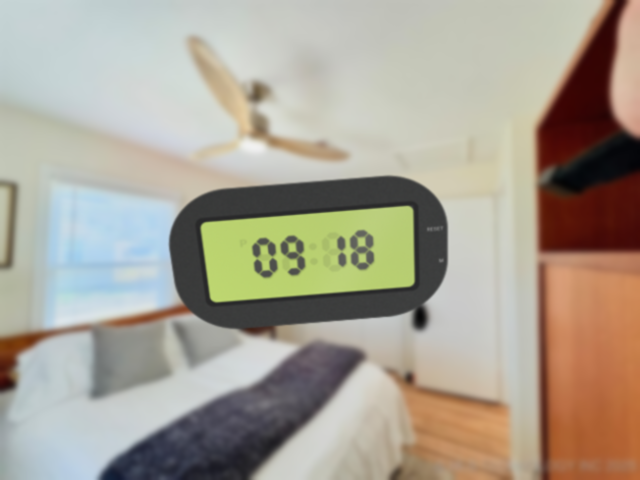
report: 9h18
